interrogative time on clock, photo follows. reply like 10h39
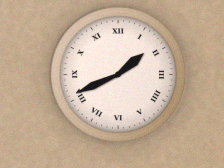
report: 1h41
